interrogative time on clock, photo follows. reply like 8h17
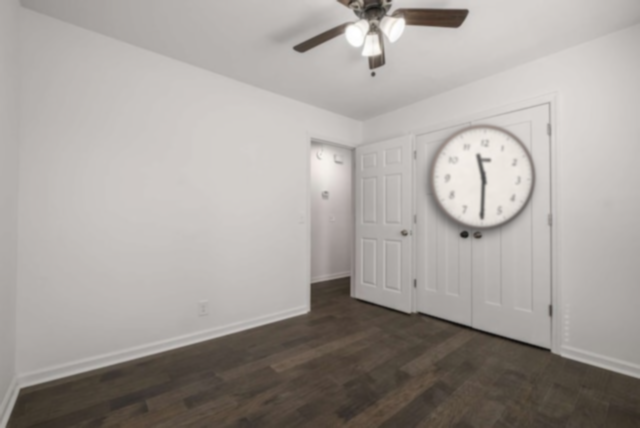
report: 11h30
